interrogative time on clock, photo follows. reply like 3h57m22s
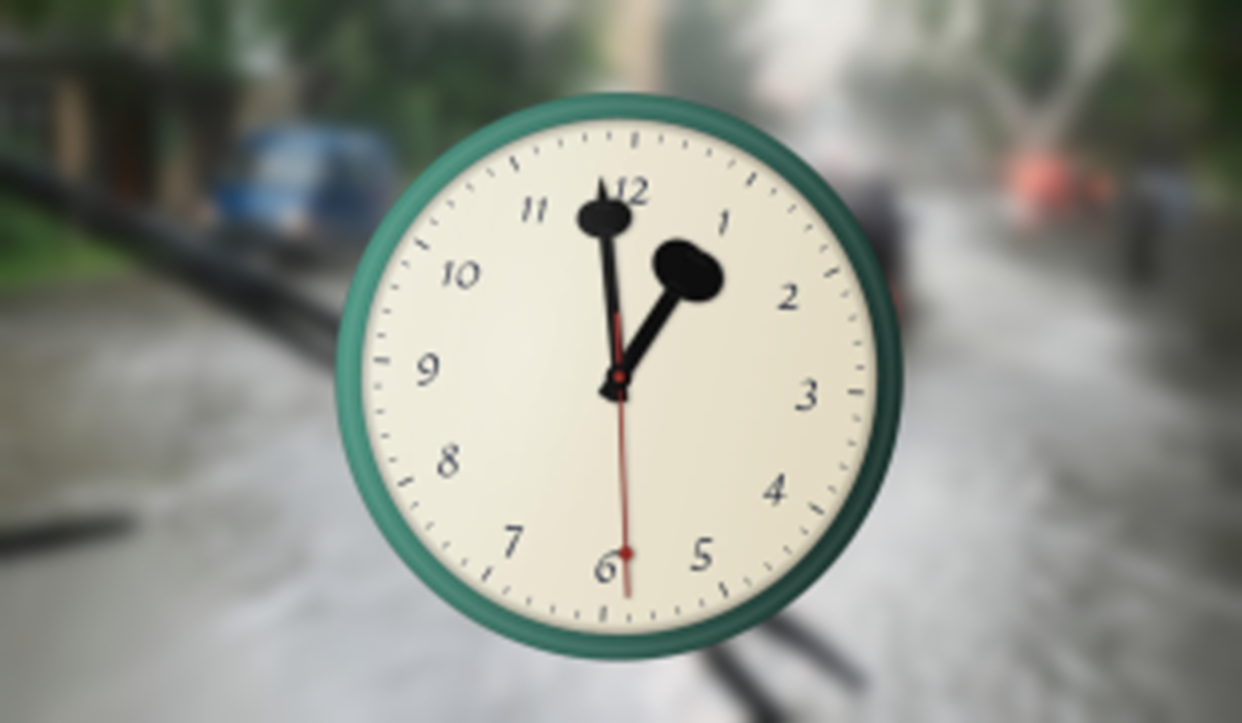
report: 12h58m29s
